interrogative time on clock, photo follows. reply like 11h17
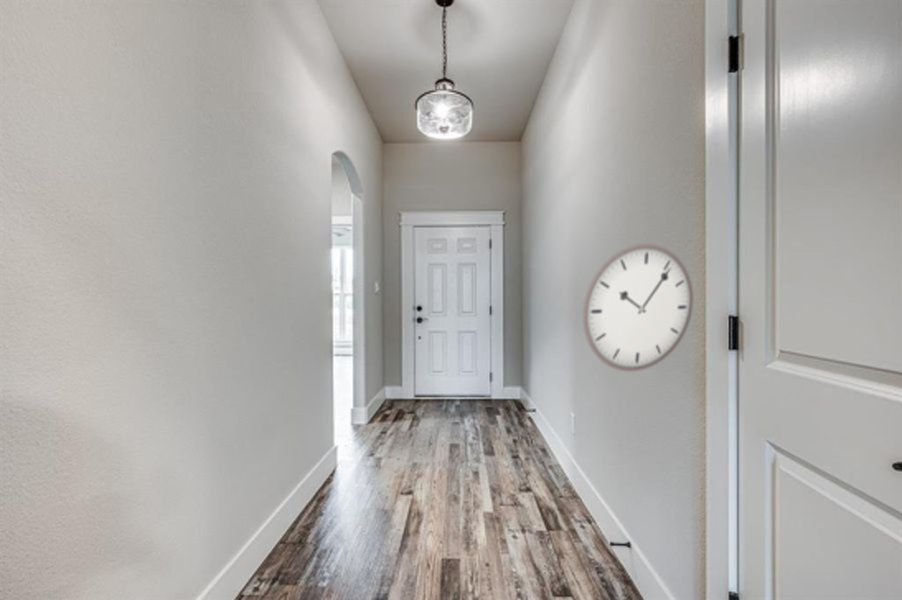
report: 10h06
